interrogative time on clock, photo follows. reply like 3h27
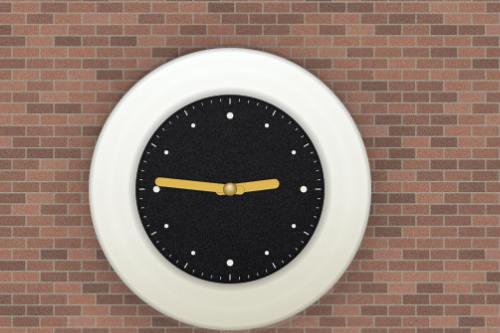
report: 2h46
